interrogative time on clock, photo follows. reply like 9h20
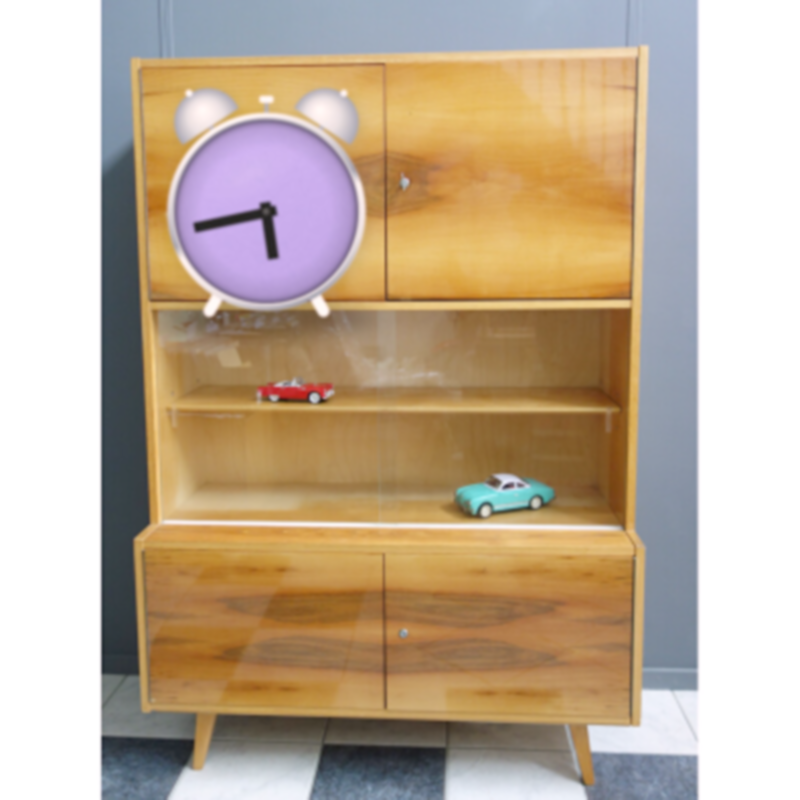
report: 5h43
